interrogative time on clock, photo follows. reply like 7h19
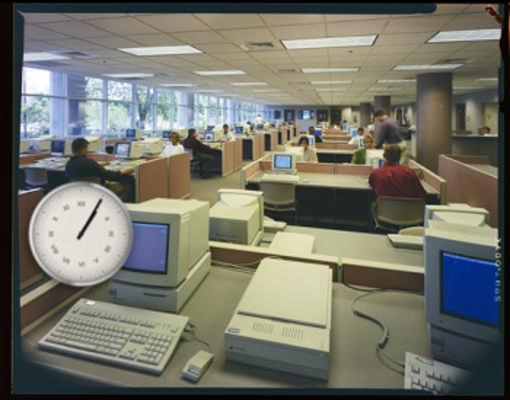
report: 1h05
